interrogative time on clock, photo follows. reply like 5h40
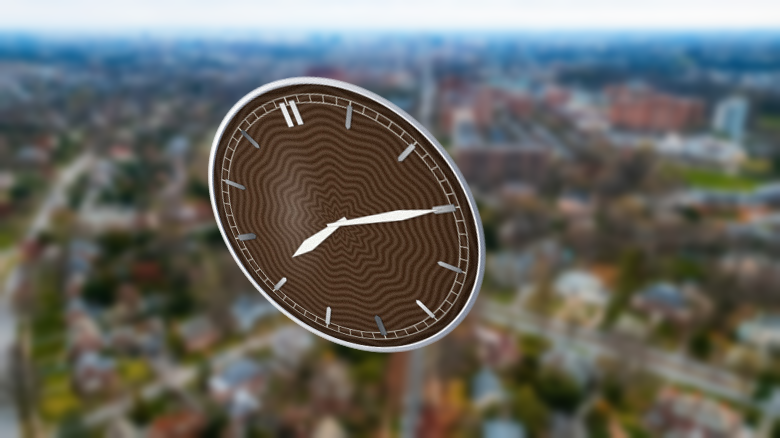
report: 8h15
